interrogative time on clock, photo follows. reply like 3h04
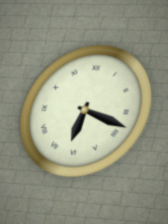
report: 6h18
